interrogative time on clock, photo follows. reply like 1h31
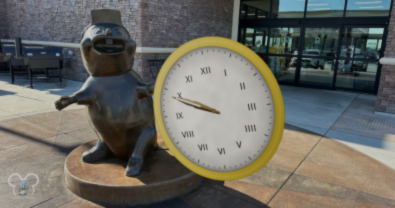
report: 9h49
